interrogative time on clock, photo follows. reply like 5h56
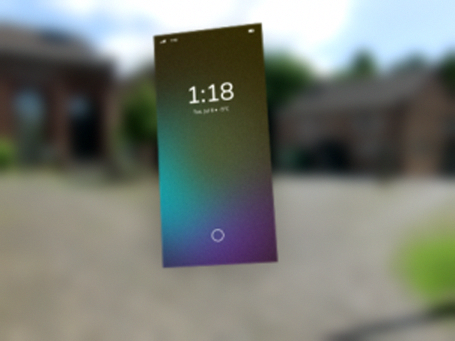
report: 1h18
